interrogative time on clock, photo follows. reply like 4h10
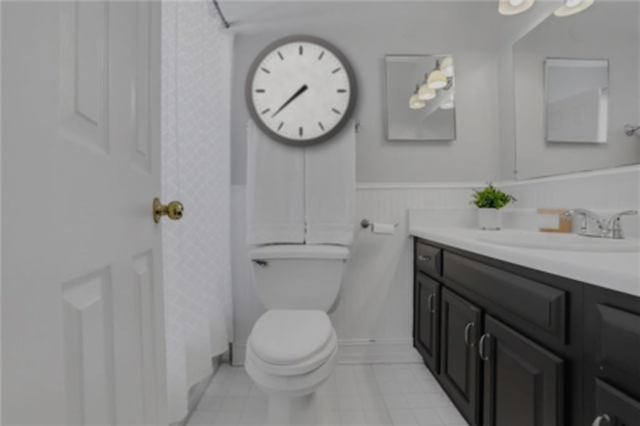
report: 7h38
